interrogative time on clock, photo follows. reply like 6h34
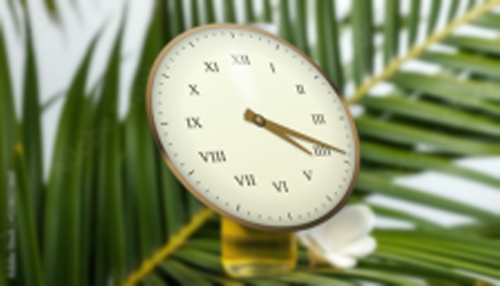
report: 4h19
